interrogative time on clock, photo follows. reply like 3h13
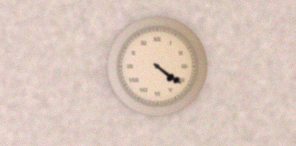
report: 4h21
